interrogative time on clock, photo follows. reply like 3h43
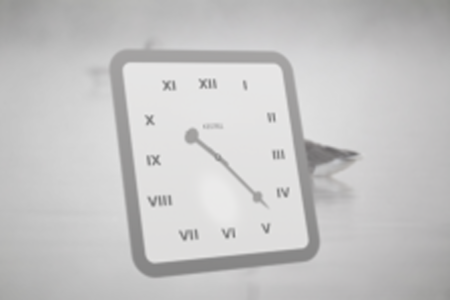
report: 10h23
